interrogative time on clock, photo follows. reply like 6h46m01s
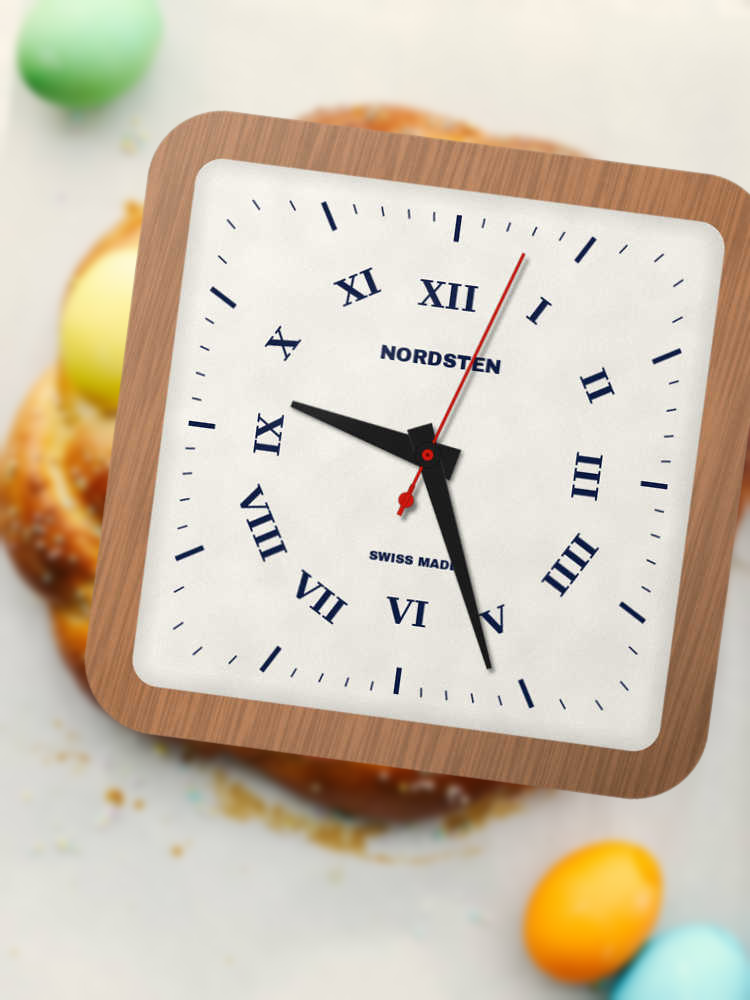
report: 9h26m03s
